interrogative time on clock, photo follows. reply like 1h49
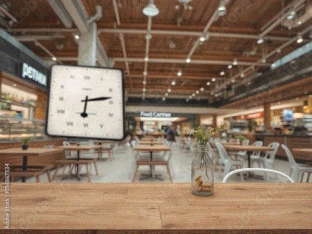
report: 6h13
